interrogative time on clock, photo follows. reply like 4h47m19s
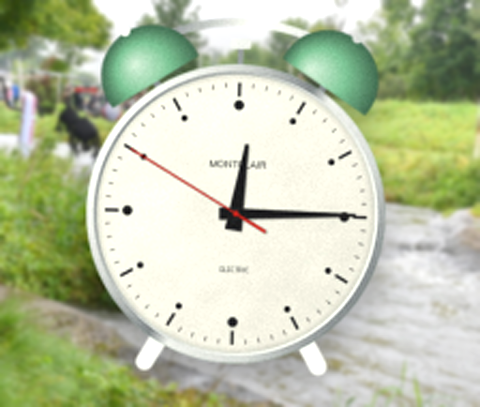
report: 12h14m50s
